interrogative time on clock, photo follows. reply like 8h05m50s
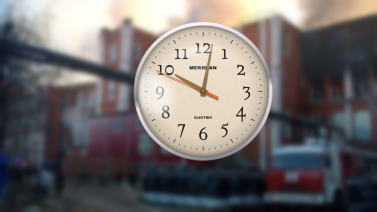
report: 10h01m49s
